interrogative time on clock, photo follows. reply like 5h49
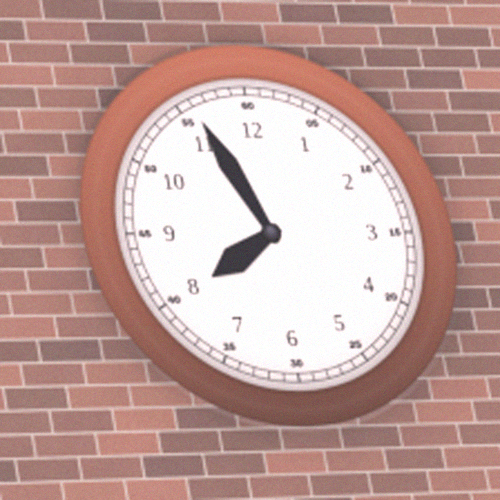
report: 7h56
